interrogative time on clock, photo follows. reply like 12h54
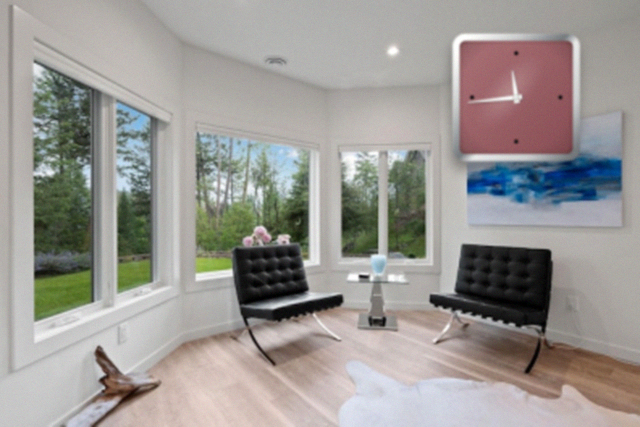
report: 11h44
